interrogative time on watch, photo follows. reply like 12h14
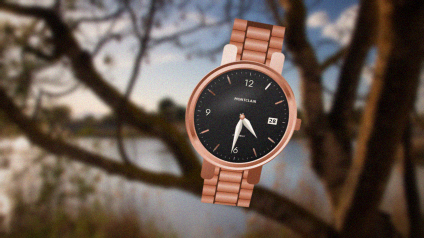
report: 4h31
